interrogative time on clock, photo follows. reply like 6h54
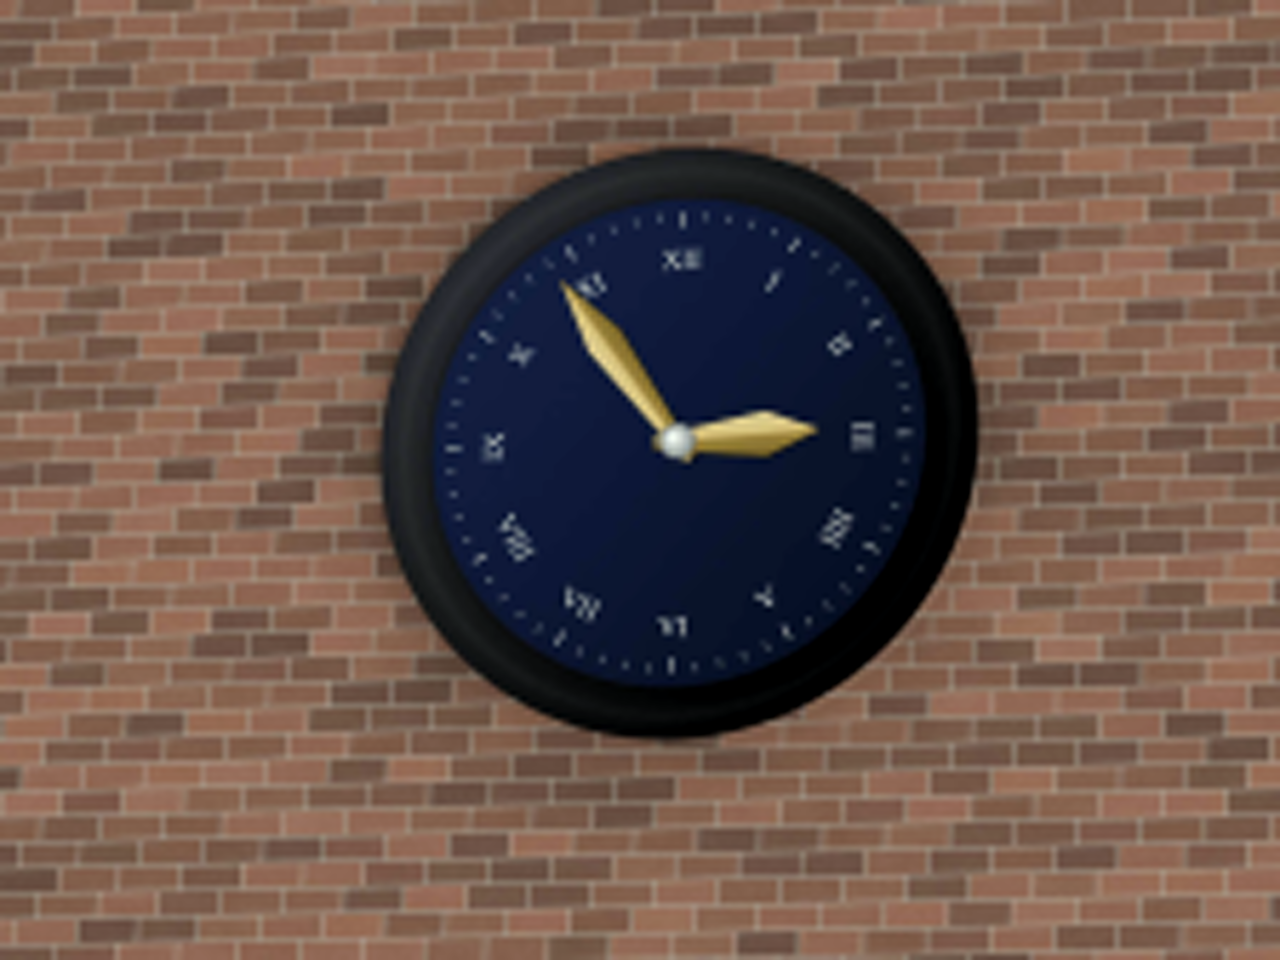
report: 2h54
